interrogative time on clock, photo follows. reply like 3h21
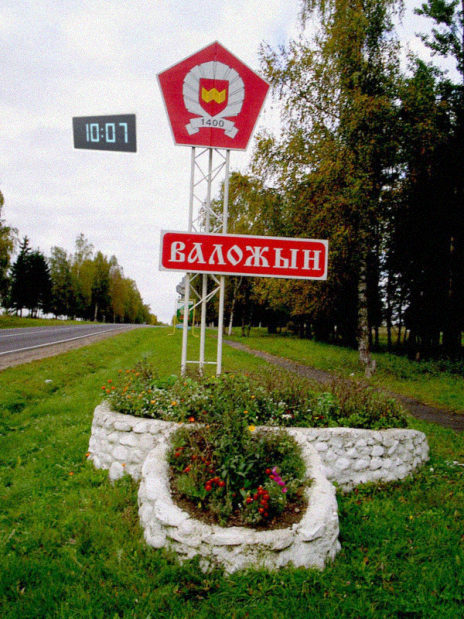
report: 10h07
